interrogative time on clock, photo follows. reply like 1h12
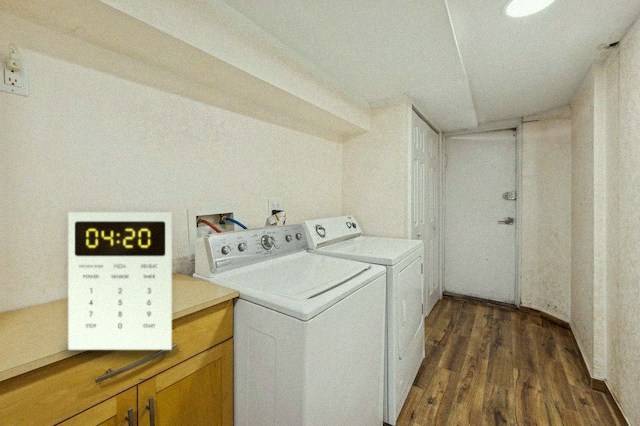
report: 4h20
